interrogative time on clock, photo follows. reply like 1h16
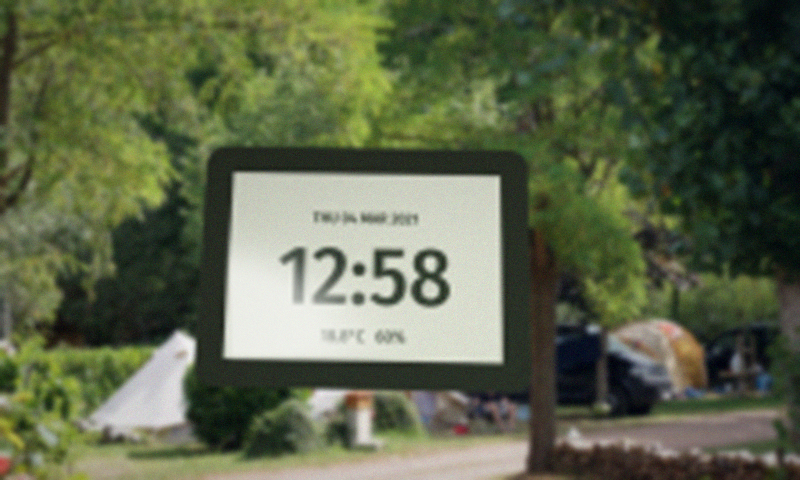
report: 12h58
